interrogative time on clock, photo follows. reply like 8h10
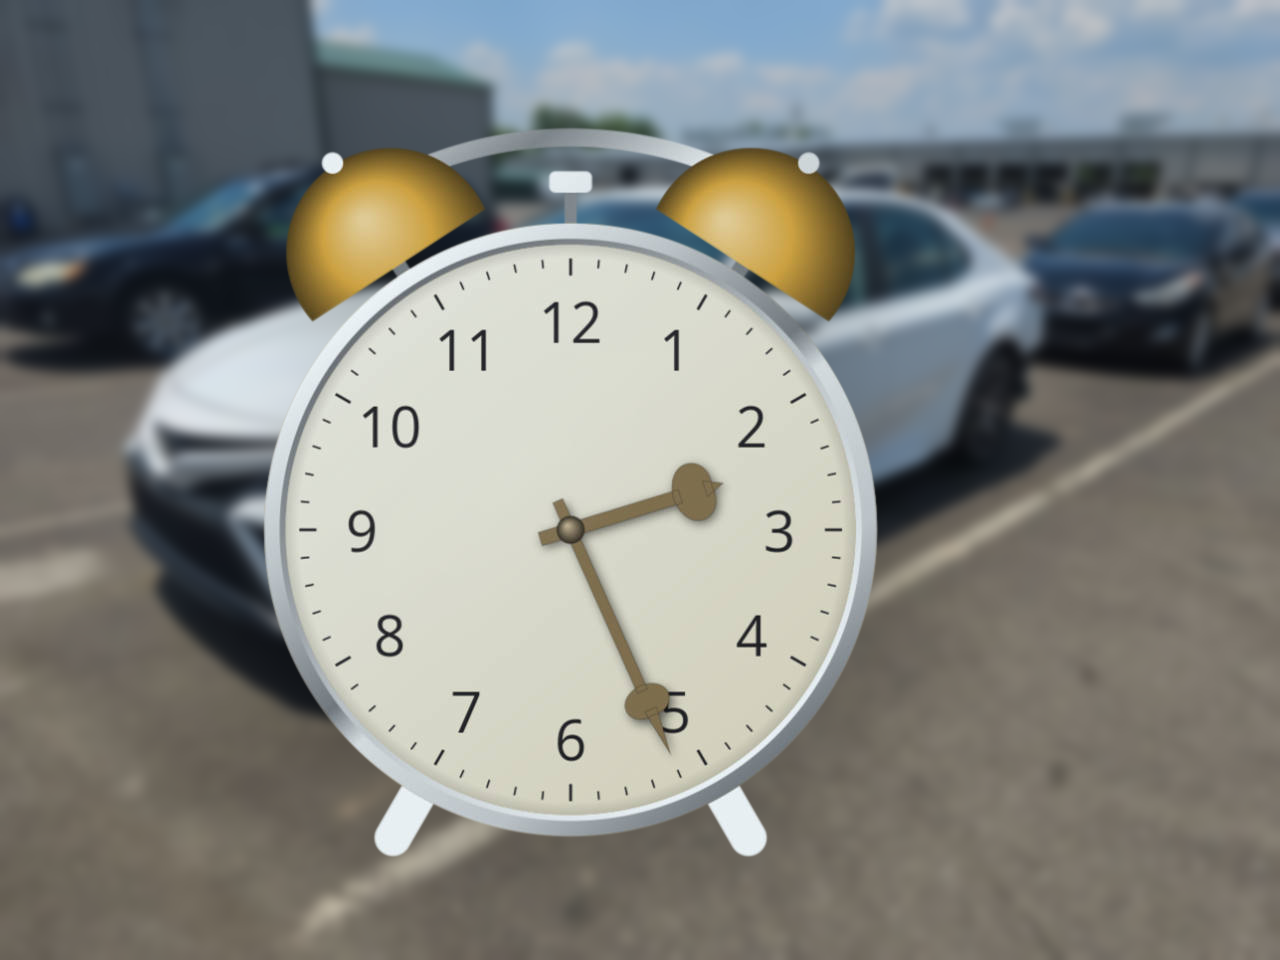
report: 2h26
